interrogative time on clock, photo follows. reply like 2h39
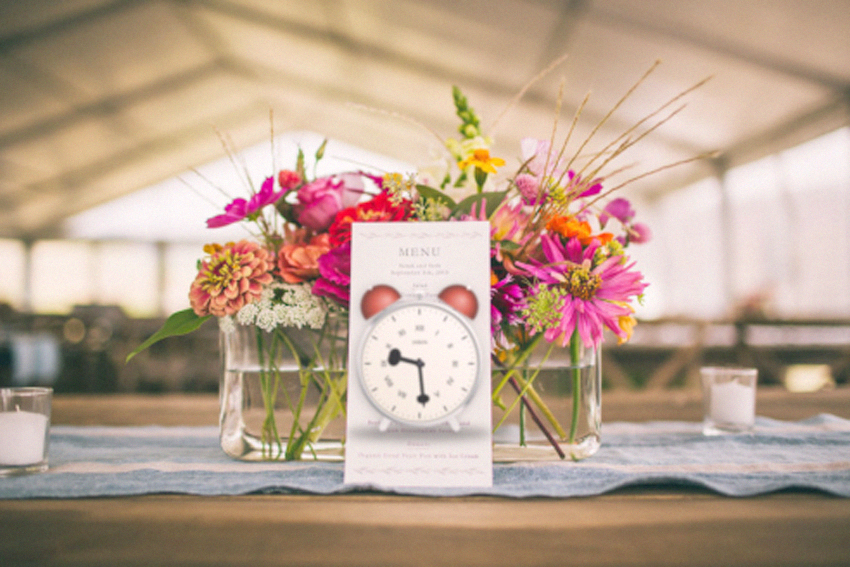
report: 9h29
